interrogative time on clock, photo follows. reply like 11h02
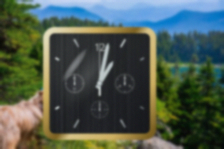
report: 1h02
